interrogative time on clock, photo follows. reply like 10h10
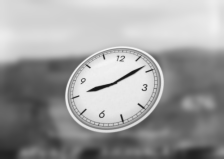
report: 8h08
